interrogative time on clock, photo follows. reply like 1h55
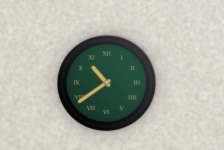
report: 10h39
